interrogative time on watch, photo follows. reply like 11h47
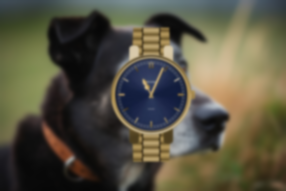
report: 11h04
